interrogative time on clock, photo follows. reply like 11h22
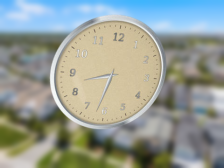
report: 8h32
